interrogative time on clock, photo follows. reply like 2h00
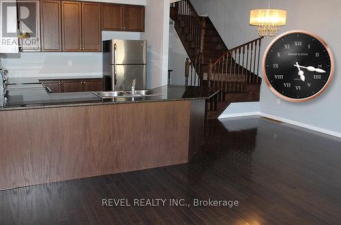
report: 5h17
